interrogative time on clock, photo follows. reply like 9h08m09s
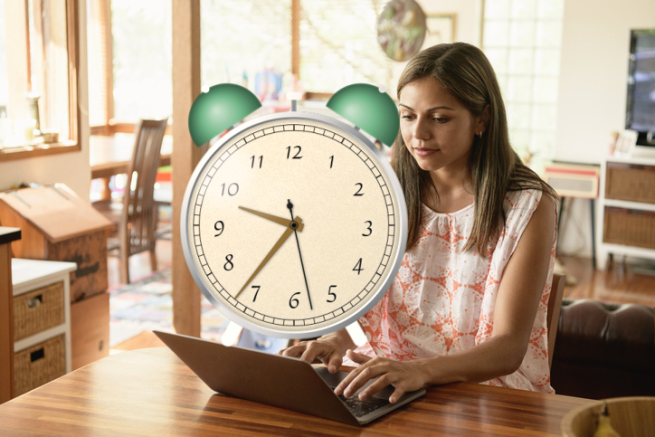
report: 9h36m28s
